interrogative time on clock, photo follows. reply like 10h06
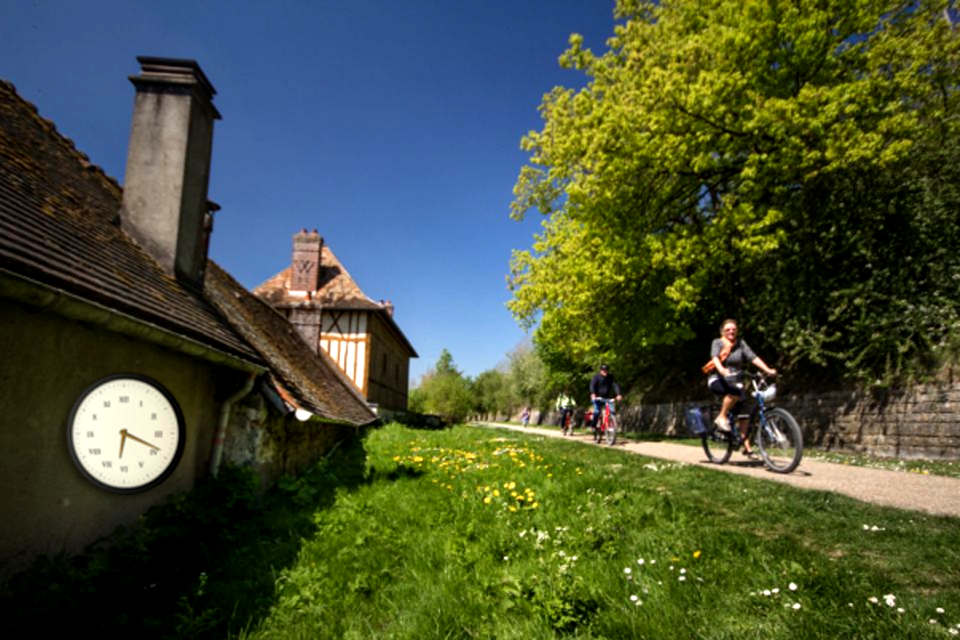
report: 6h19
